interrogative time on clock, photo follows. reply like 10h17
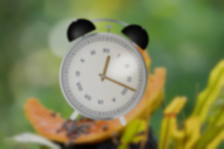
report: 12h18
